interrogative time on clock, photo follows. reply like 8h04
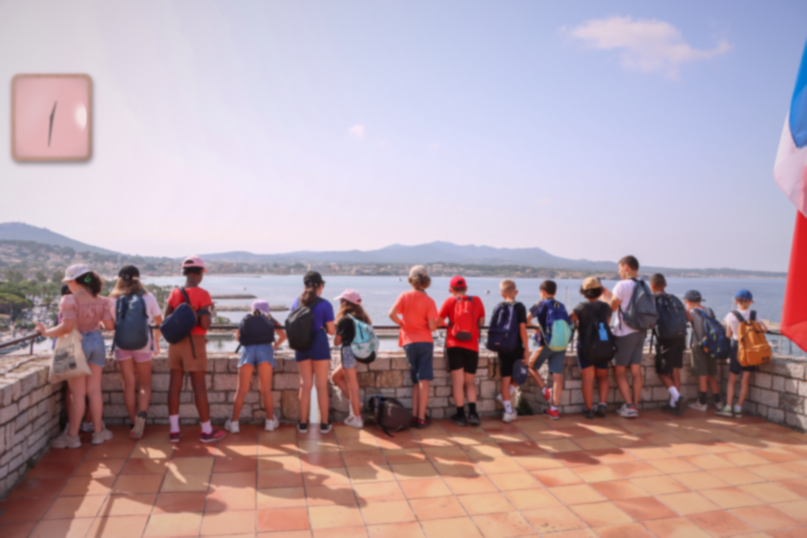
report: 12h31
